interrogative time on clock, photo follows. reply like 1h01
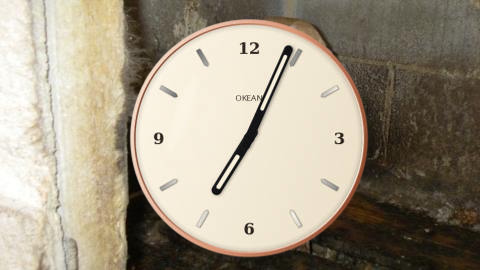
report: 7h04
